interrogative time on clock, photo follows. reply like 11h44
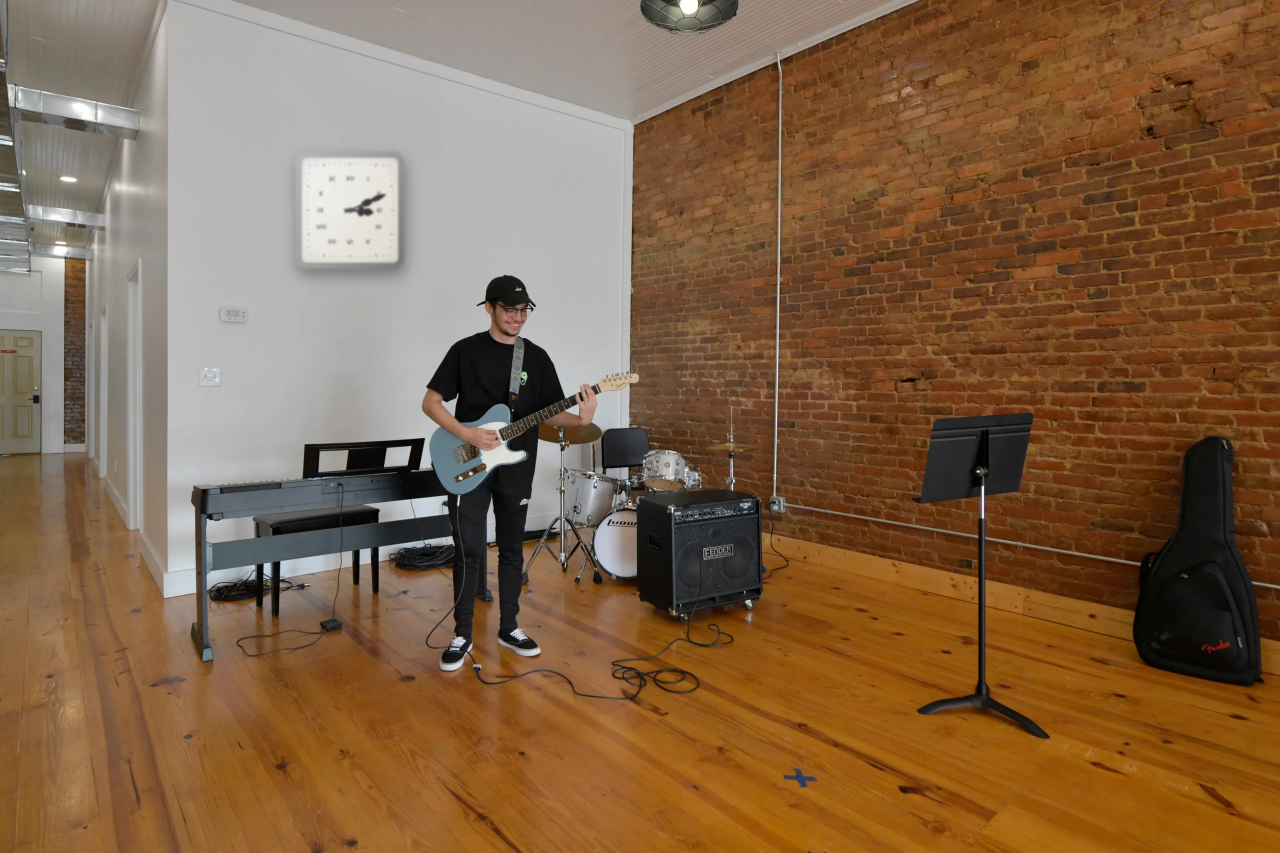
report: 3h11
